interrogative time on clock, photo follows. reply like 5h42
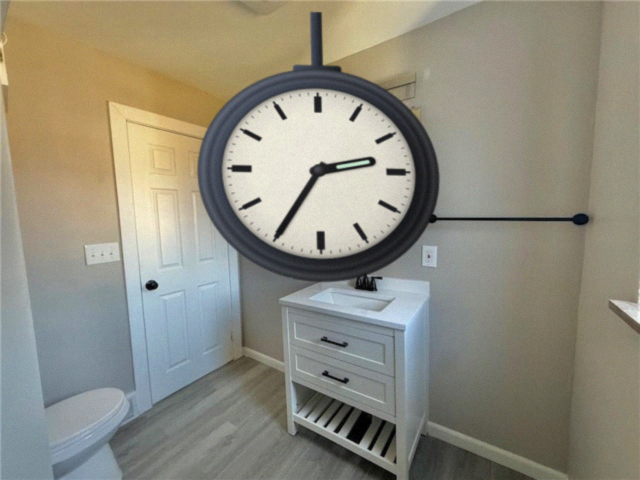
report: 2h35
